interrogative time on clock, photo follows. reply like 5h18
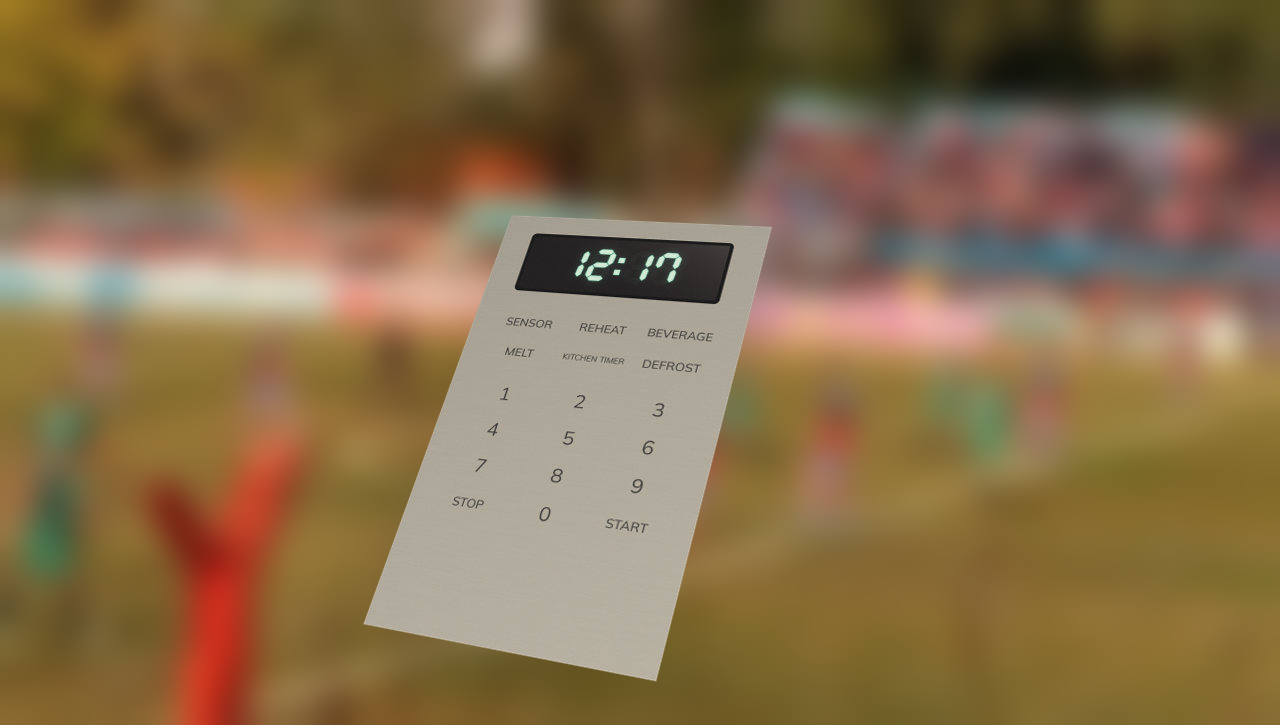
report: 12h17
